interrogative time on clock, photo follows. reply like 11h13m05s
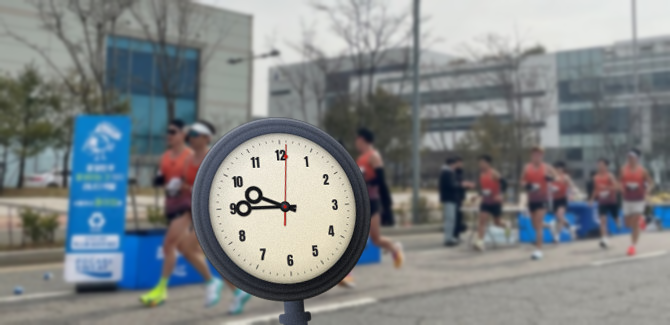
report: 9h45m01s
